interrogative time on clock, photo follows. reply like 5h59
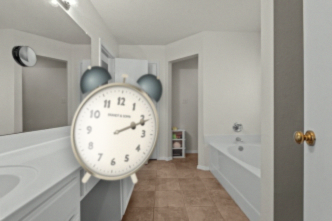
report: 2h11
